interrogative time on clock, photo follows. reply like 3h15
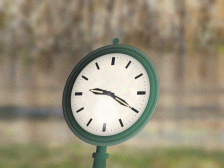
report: 9h20
